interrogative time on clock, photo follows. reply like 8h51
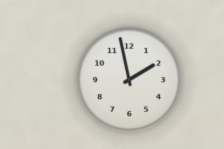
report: 1h58
